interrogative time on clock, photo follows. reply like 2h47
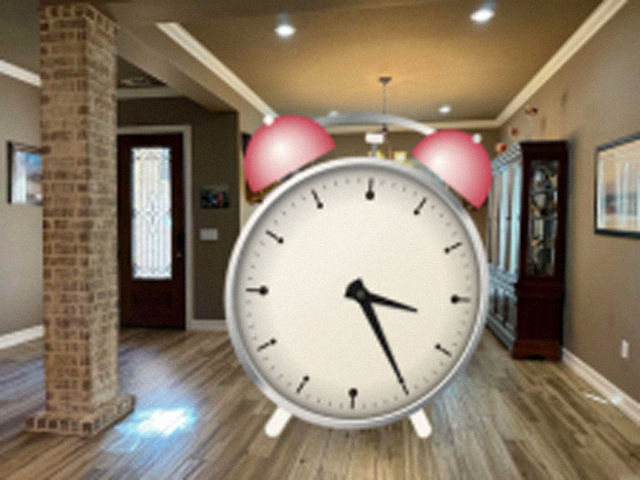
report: 3h25
